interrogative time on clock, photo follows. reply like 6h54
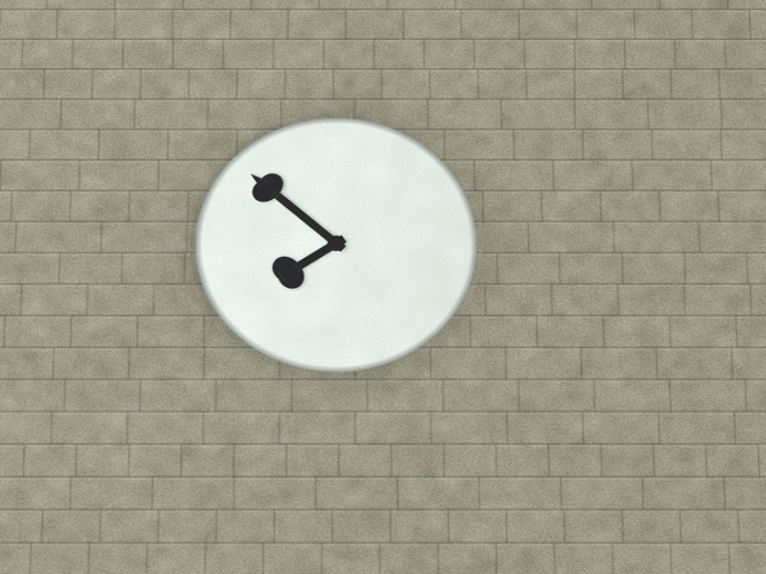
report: 7h52
